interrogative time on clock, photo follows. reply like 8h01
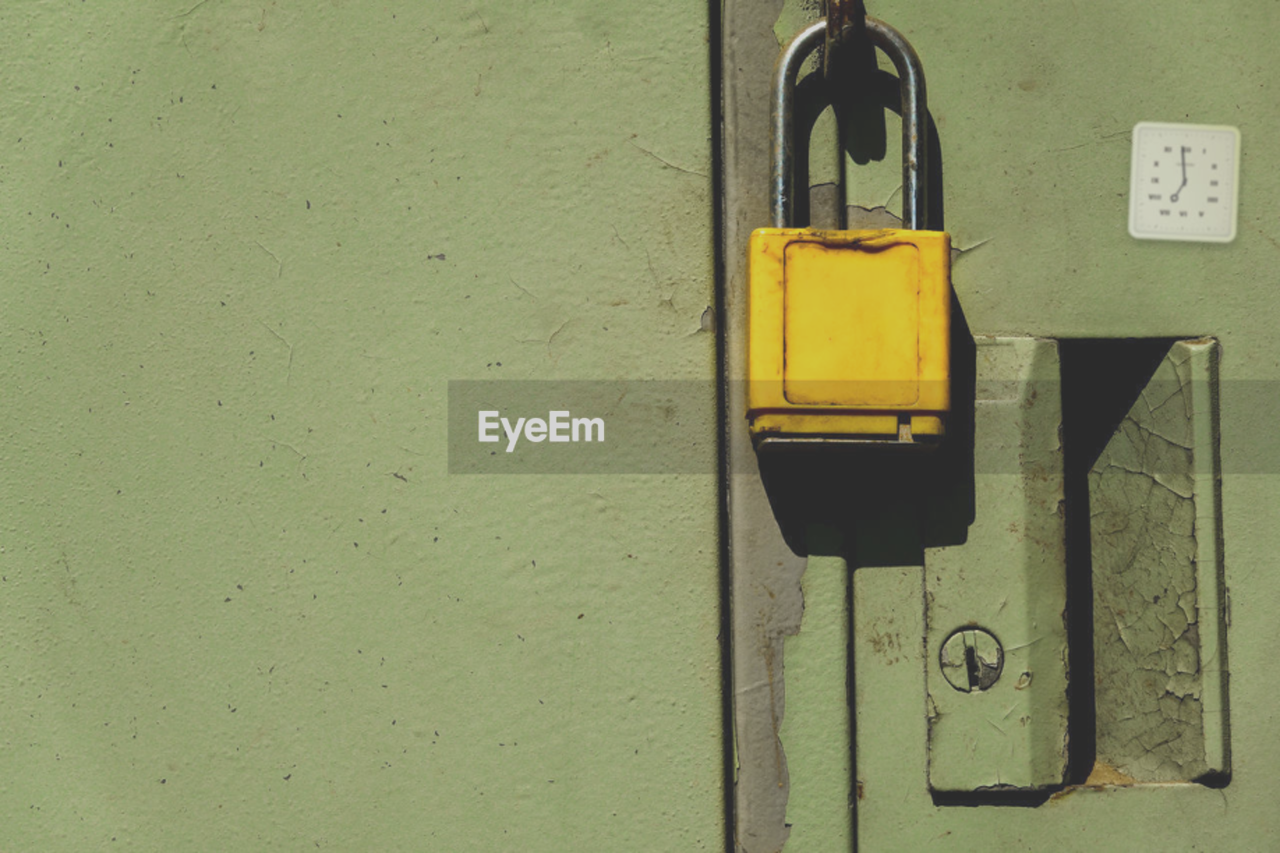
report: 6h59
